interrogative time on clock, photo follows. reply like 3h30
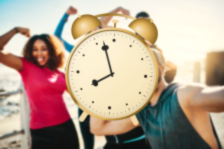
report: 7h57
